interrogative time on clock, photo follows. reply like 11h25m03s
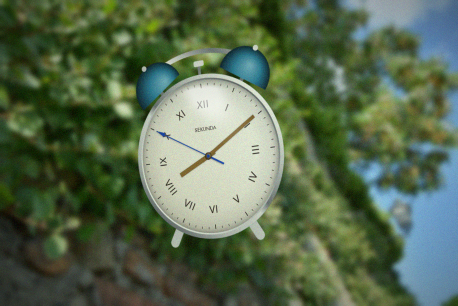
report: 8h09m50s
